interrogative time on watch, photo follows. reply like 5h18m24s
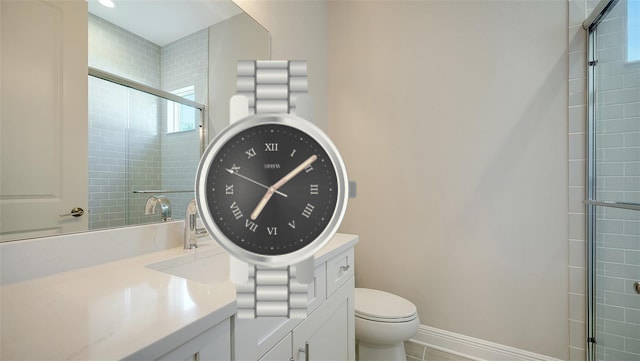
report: 7h08m49s
